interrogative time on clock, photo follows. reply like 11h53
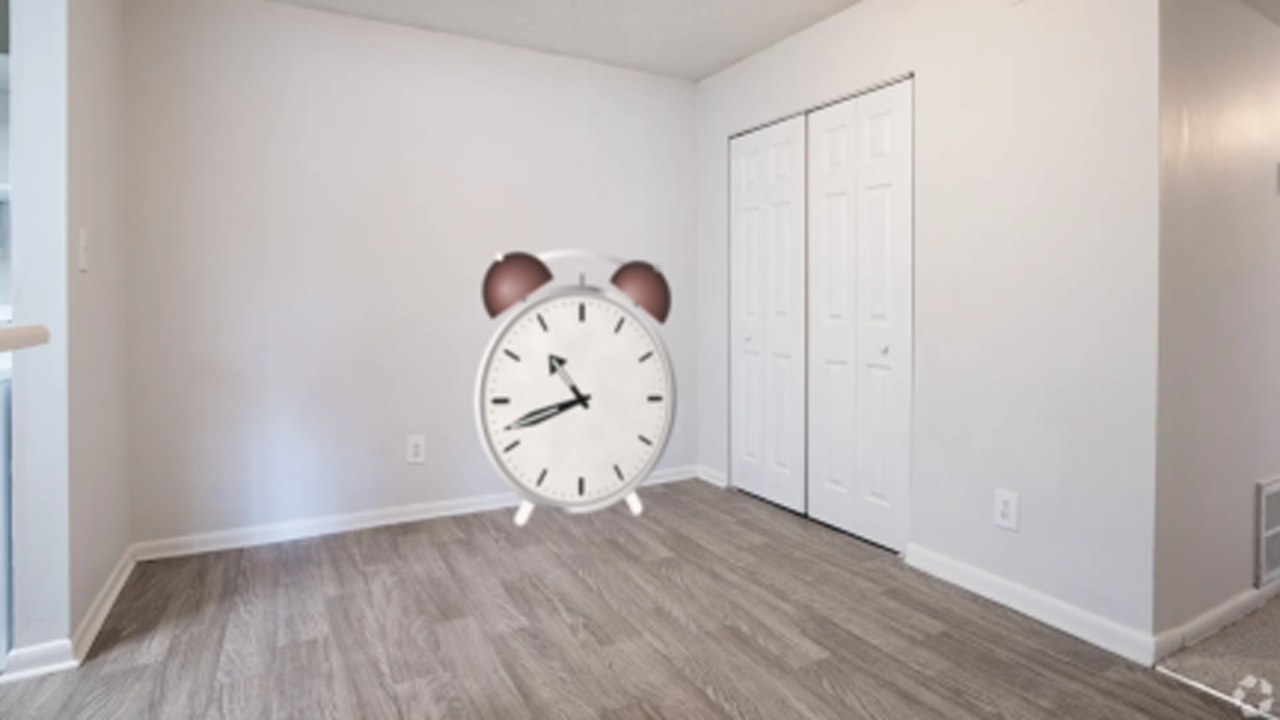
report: 10h42
